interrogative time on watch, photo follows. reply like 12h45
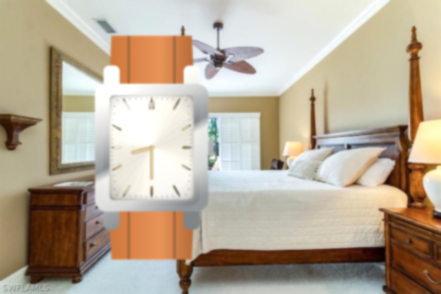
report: 8h30
